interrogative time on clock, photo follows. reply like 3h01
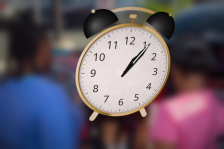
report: 1h06
